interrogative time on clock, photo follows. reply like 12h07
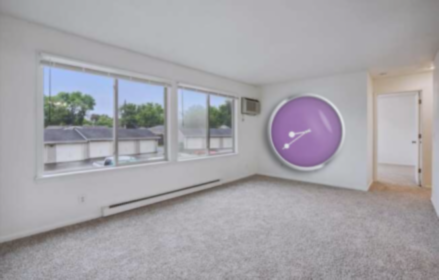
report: 8h39
